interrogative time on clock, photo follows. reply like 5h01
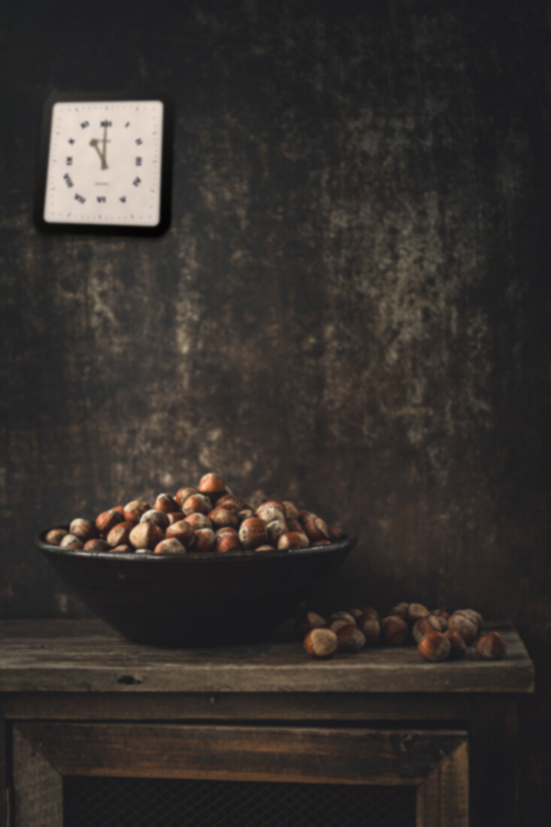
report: 11h00
